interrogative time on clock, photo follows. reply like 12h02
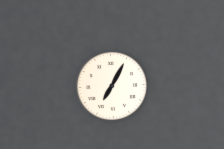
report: 7h05
